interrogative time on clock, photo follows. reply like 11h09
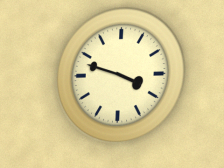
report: 3h48
